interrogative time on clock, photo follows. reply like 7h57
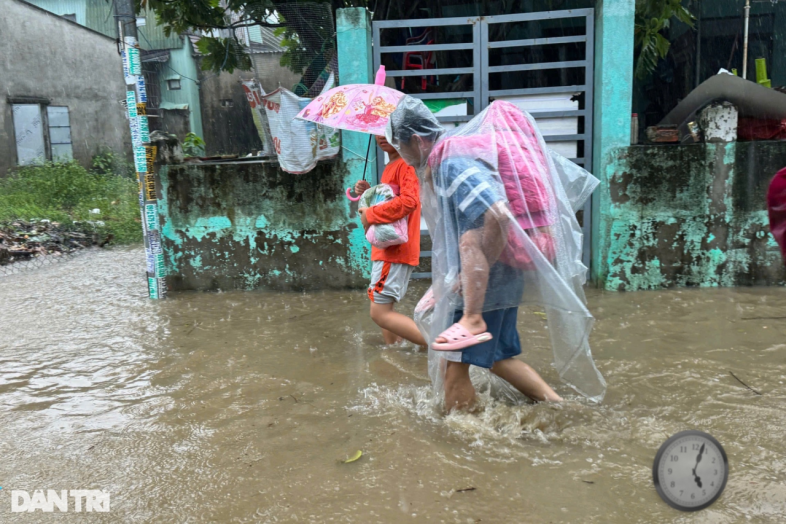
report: 5h03
